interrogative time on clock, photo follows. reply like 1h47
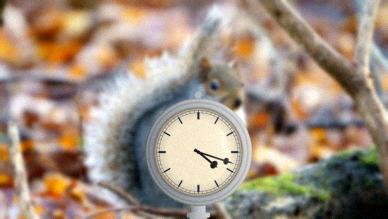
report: 4h18
